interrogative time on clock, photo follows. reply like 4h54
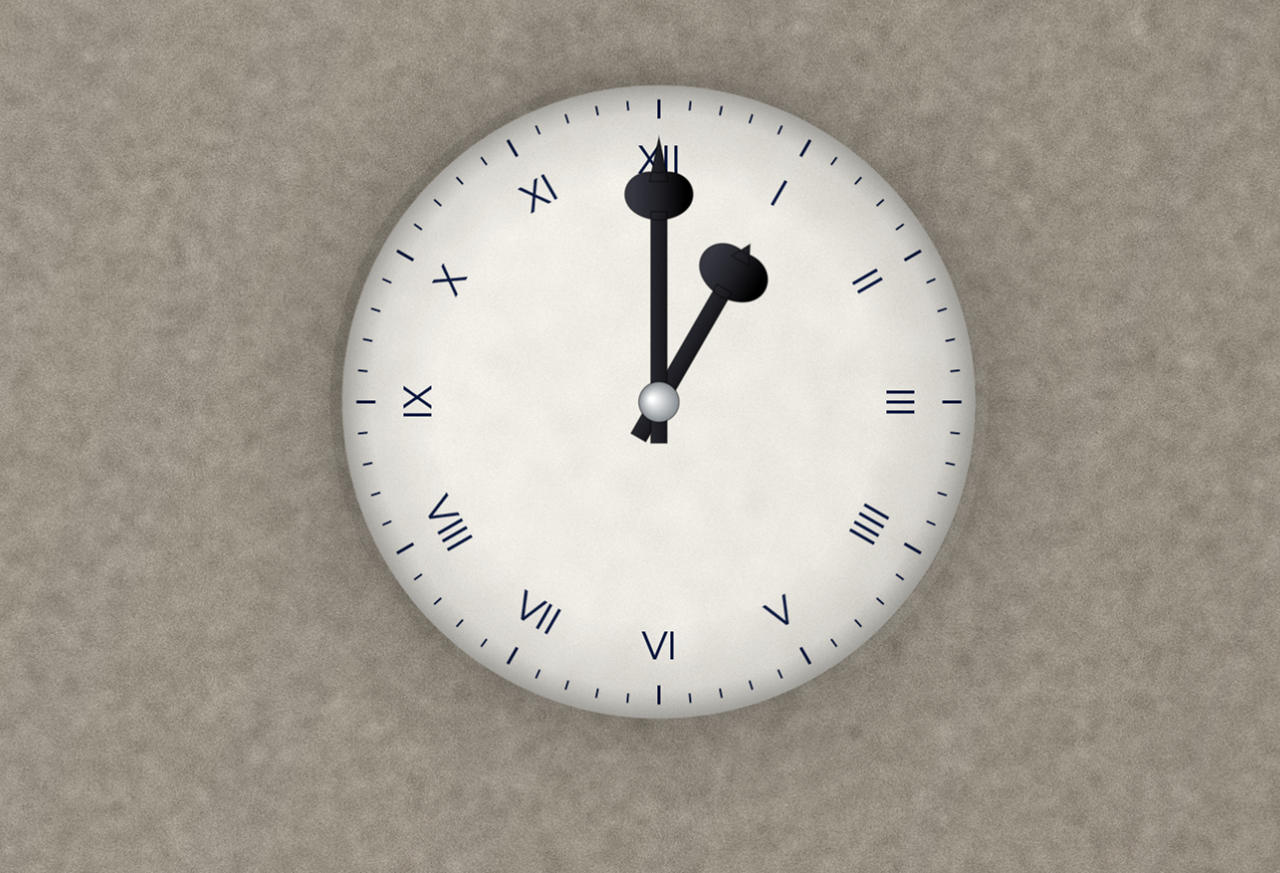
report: 1h00
